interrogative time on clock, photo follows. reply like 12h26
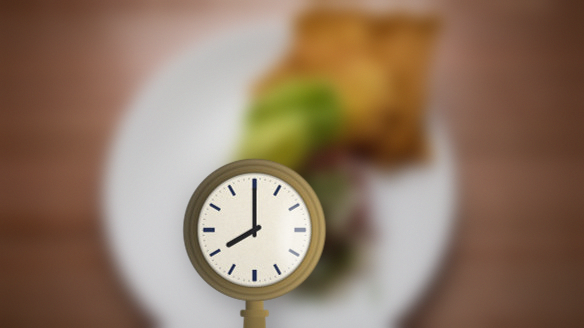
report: 8h00
